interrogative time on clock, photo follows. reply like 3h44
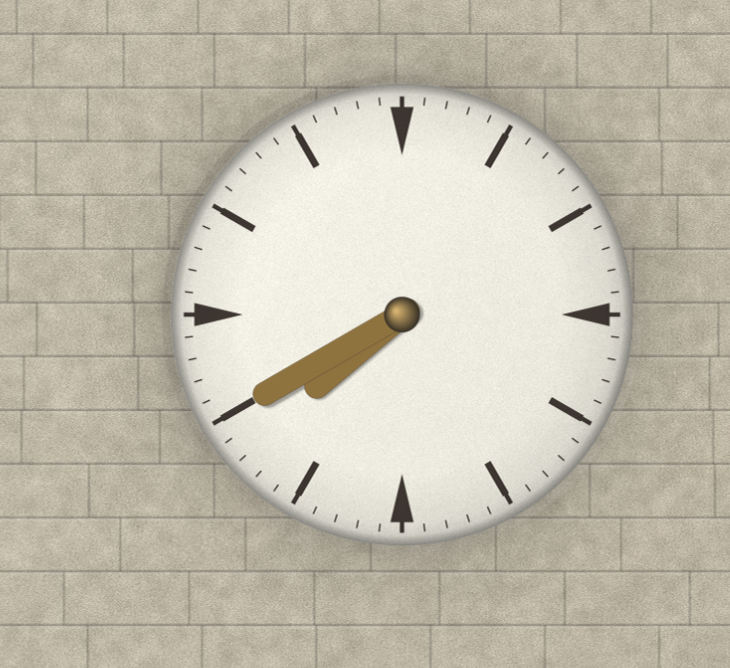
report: 7h40
